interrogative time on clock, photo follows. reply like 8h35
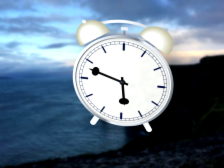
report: 5h48
